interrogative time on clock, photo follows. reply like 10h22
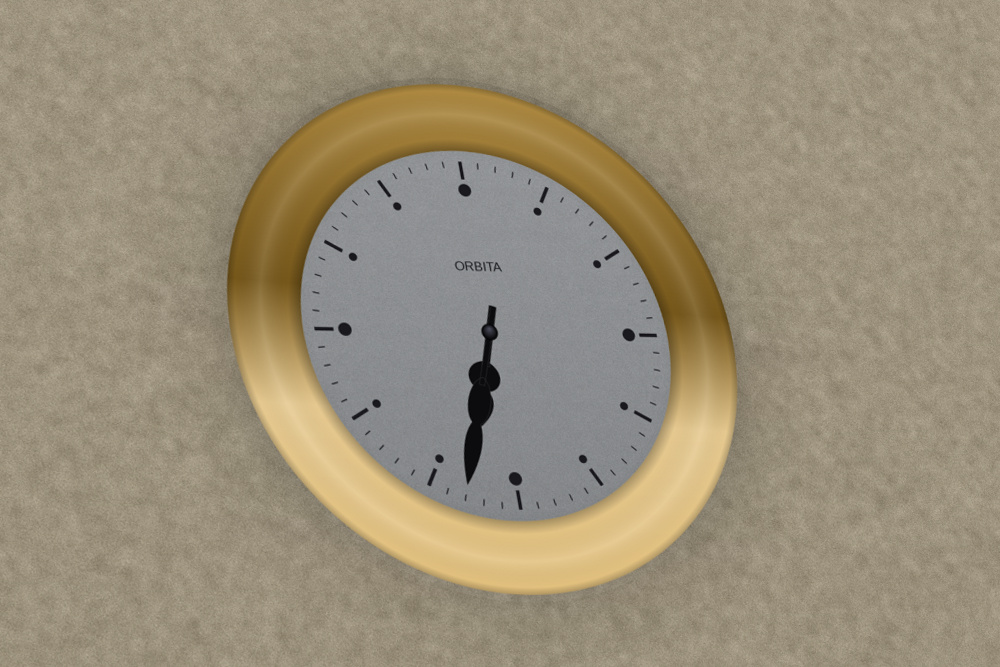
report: 6h33
